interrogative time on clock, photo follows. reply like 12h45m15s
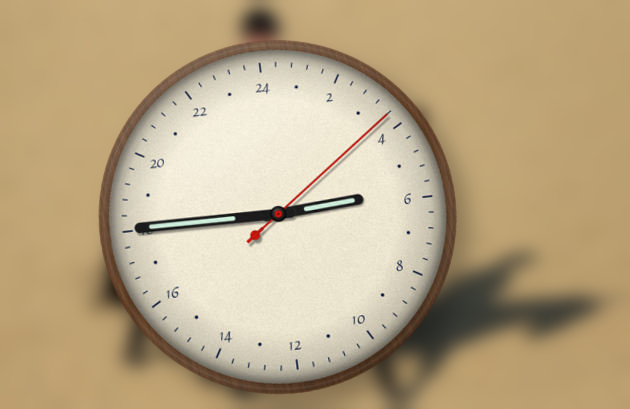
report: 5h45m09s
